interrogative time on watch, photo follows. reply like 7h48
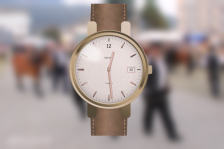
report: 12h29
